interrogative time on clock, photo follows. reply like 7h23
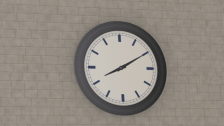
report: 8h10
